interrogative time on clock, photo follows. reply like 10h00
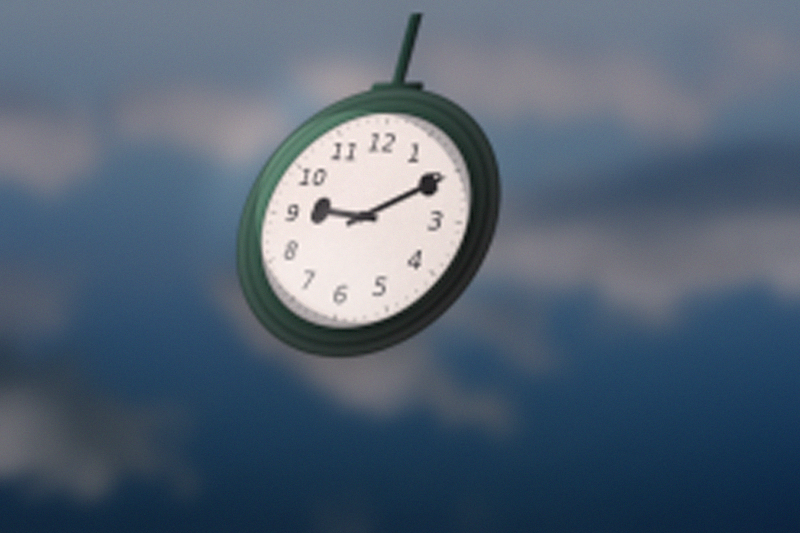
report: 9h10
